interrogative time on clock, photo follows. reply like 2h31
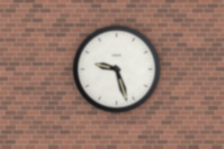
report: 9h27
